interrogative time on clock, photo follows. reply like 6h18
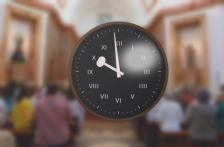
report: 9h59
